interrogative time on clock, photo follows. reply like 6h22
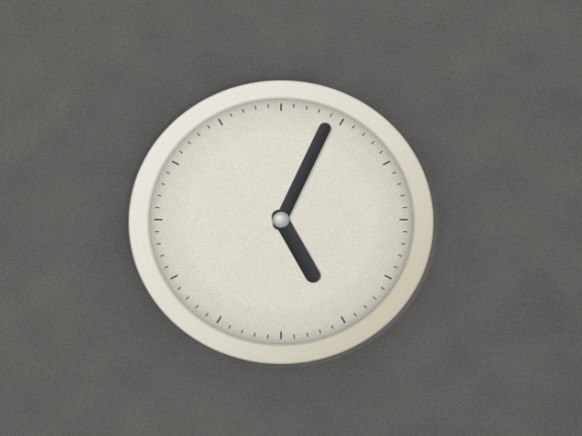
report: 5h04
